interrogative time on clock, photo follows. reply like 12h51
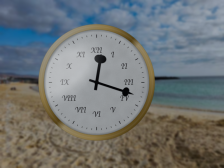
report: 12h18
